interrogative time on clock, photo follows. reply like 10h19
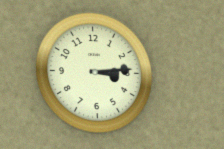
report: 3h14
